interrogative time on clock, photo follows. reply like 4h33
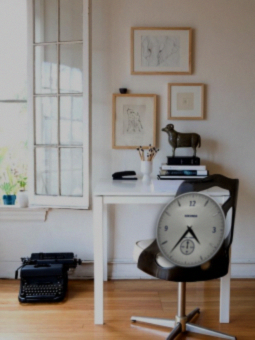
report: 4h36
